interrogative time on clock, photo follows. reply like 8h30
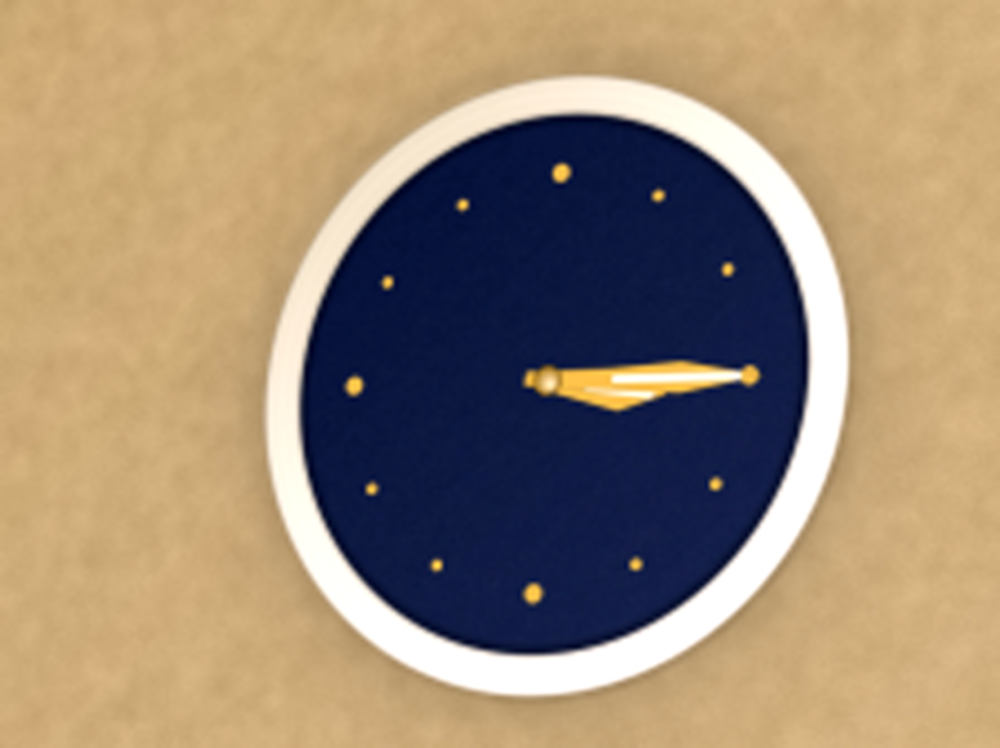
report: 3h15
